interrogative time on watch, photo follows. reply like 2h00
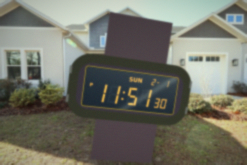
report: 11h51
